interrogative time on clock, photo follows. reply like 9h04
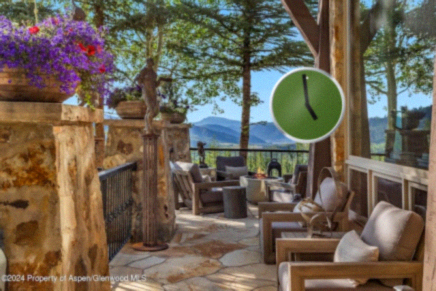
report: 4h59
